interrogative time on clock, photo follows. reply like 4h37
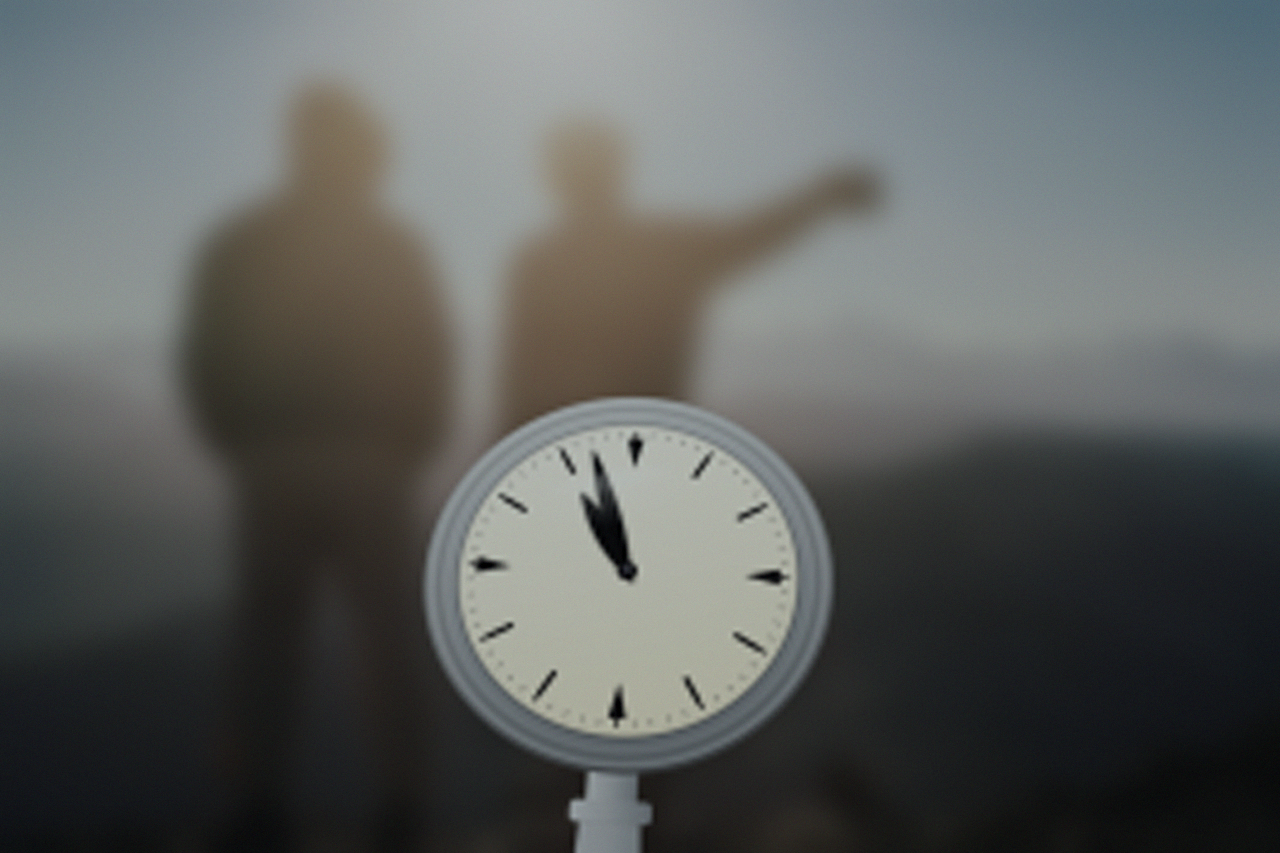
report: 10h57
